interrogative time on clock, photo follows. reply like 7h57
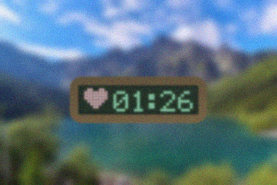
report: 1h26
